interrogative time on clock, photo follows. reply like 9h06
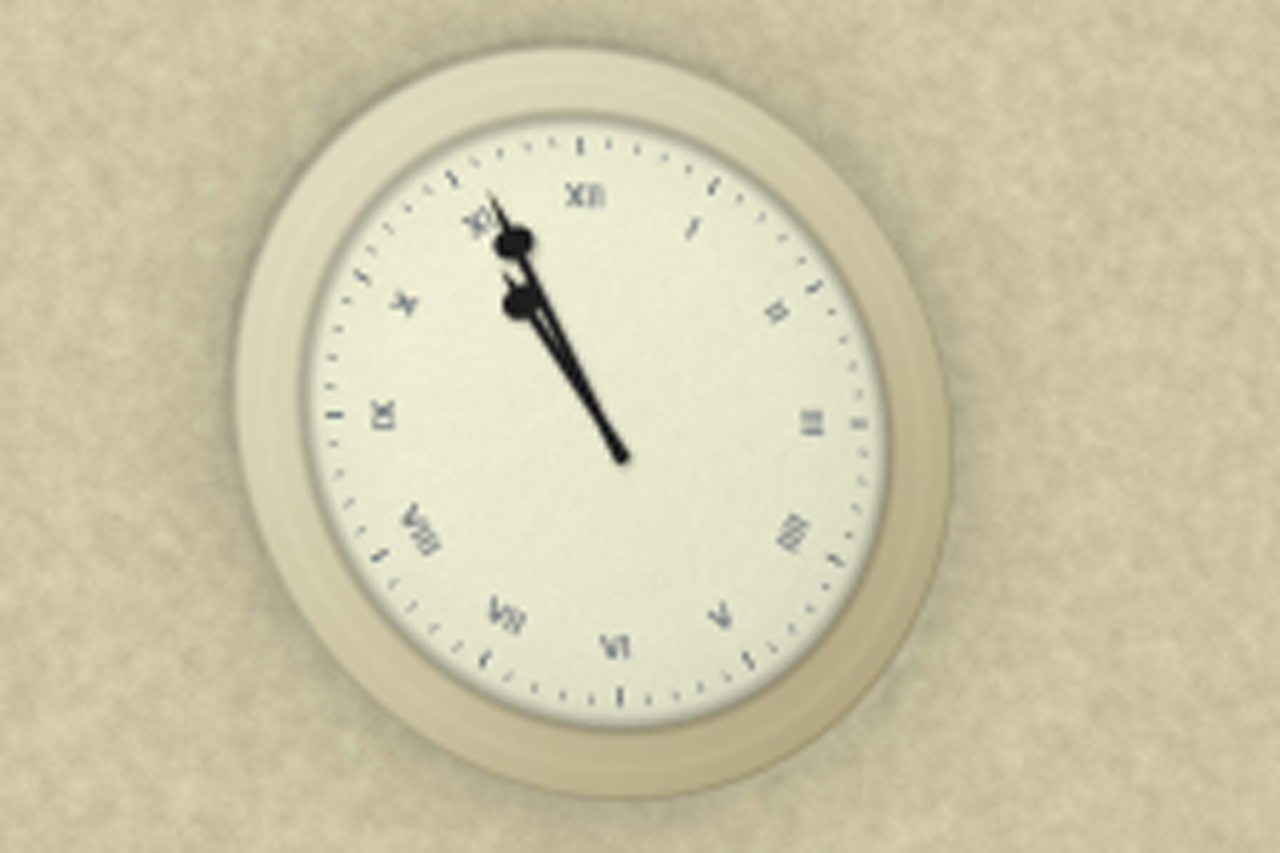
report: 10h56
